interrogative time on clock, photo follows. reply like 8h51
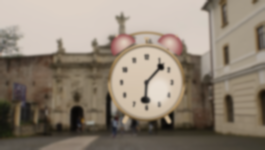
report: 6h07
